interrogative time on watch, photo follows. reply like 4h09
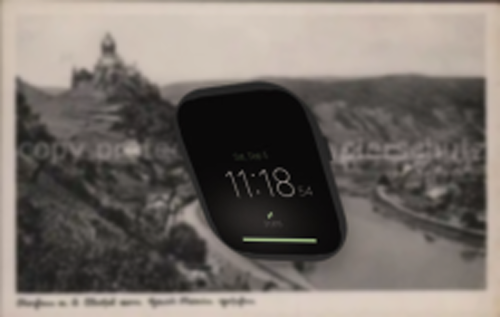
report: 11h18
